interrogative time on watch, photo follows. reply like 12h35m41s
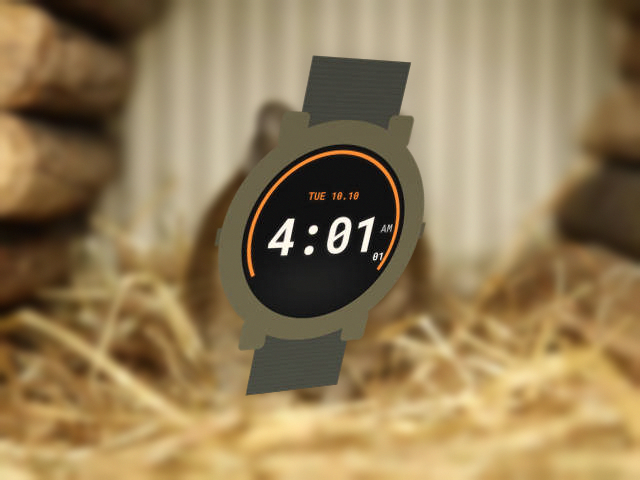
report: 4h01m01s
